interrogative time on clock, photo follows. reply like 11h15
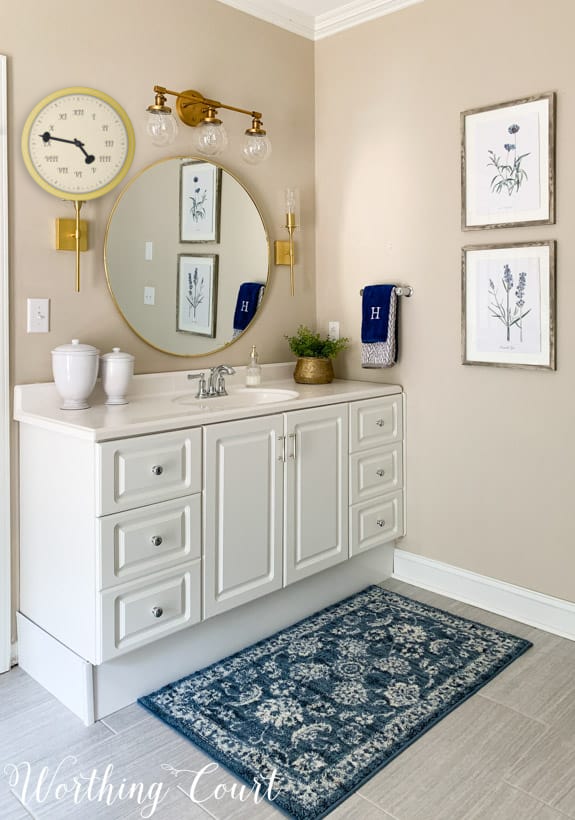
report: 4h47
